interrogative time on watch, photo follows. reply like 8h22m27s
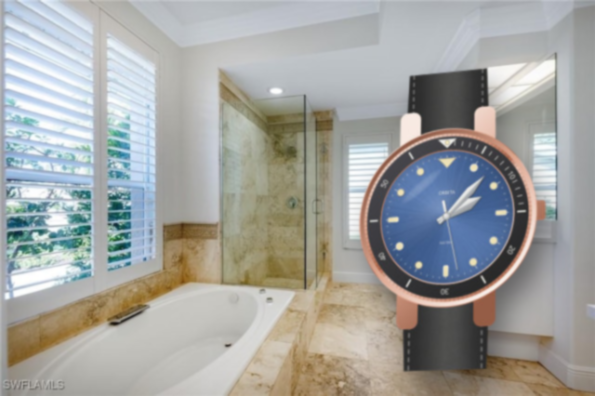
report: 2h07m28s
